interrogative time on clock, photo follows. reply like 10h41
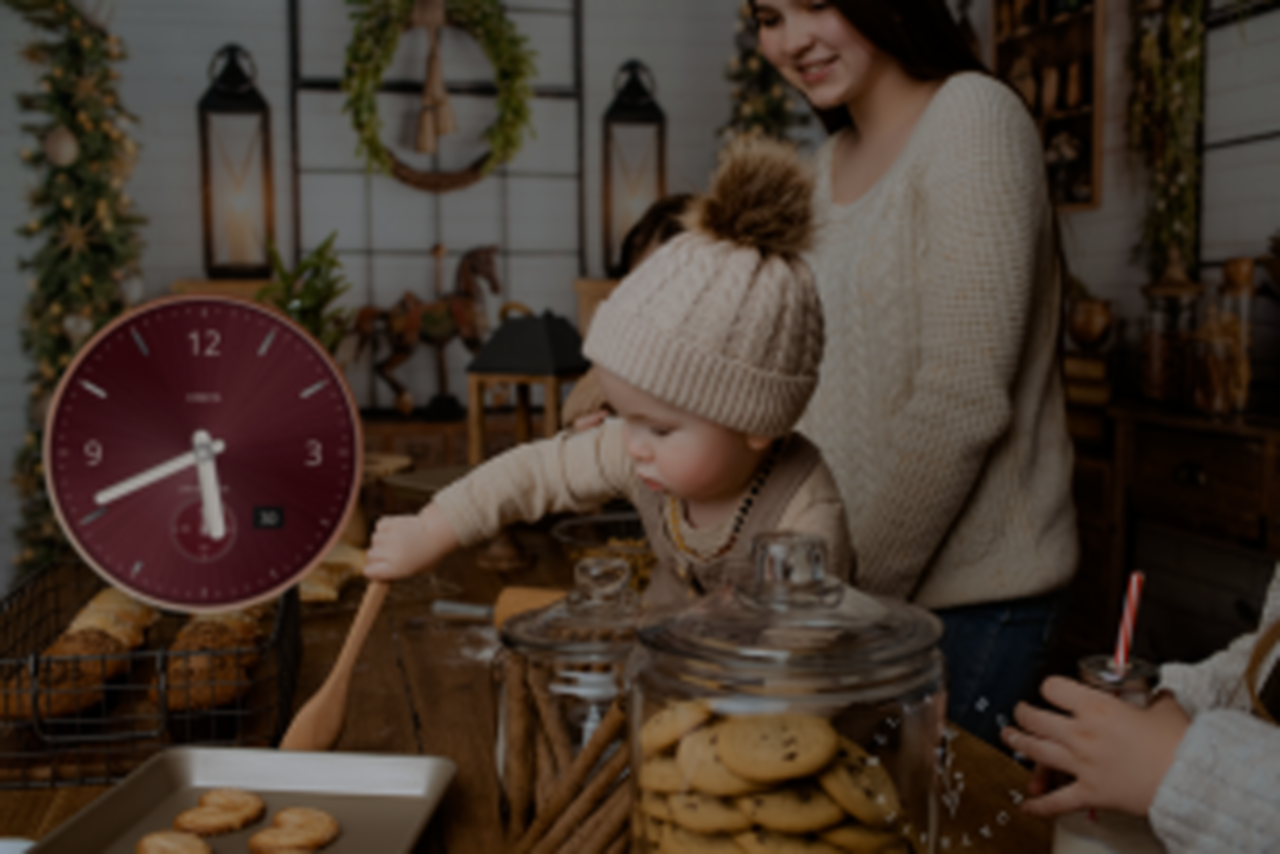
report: 5h41
